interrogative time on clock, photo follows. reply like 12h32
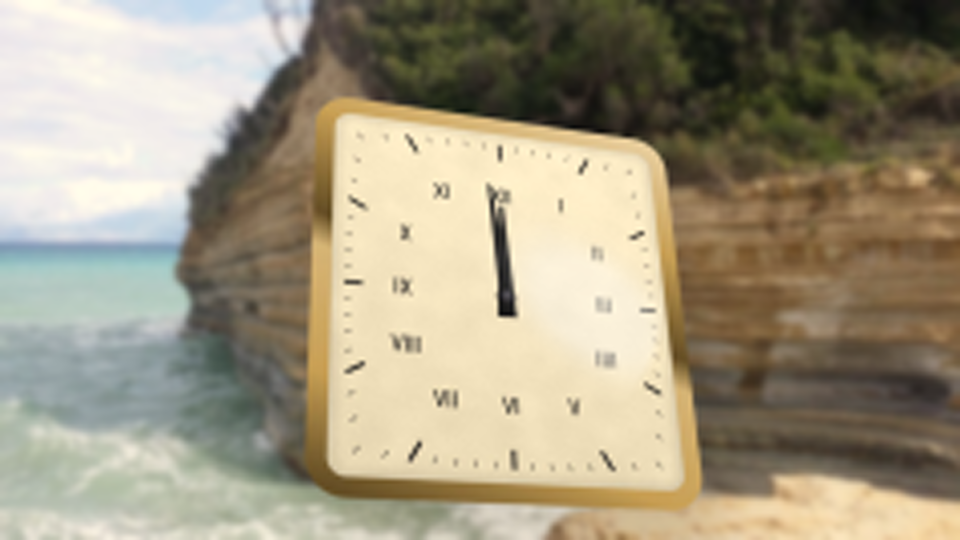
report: 11h59
